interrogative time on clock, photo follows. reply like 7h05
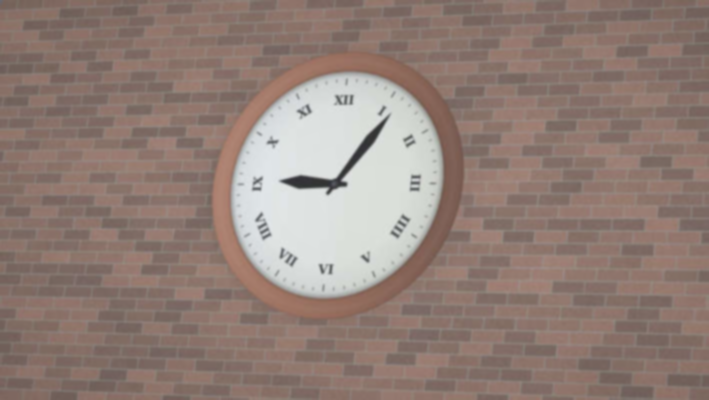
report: 9h06
